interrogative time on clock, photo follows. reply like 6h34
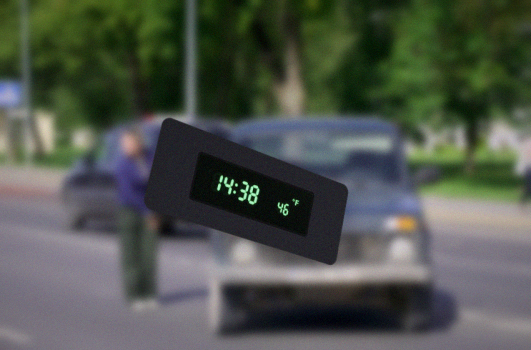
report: 14h38
